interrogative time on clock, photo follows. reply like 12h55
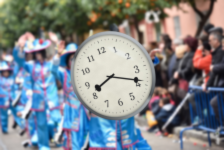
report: 8h19
